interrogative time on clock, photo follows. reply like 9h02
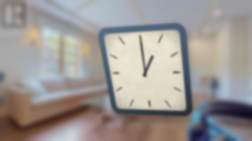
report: 1h00
